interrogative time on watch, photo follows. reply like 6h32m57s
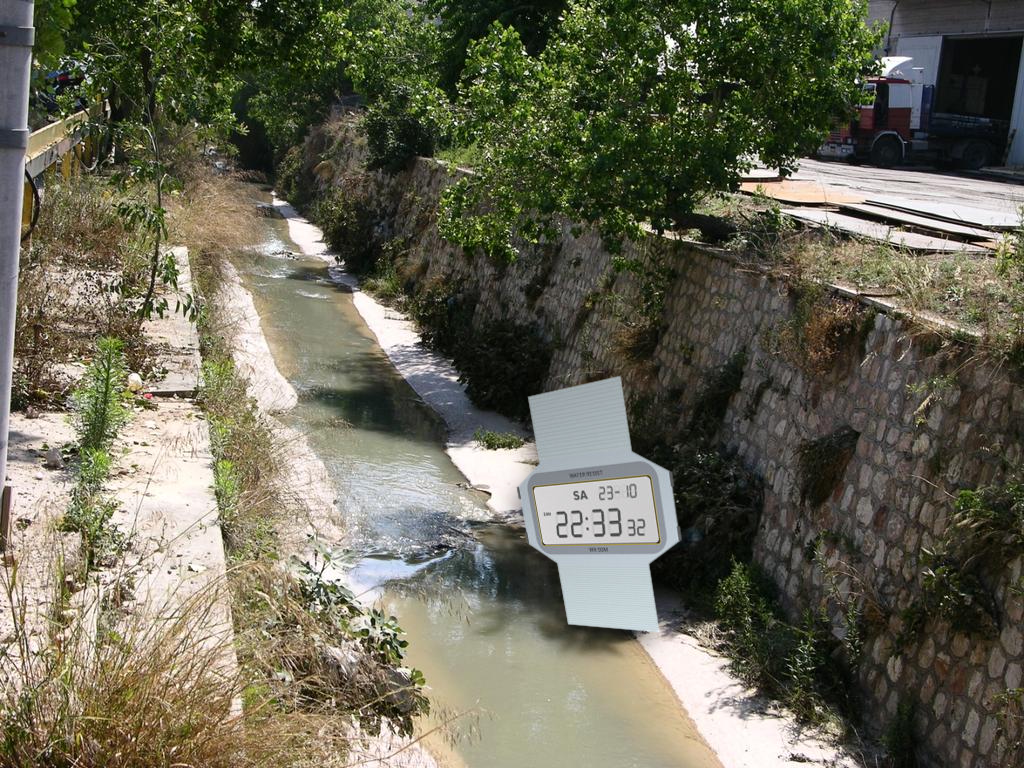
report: 22h33m32s
